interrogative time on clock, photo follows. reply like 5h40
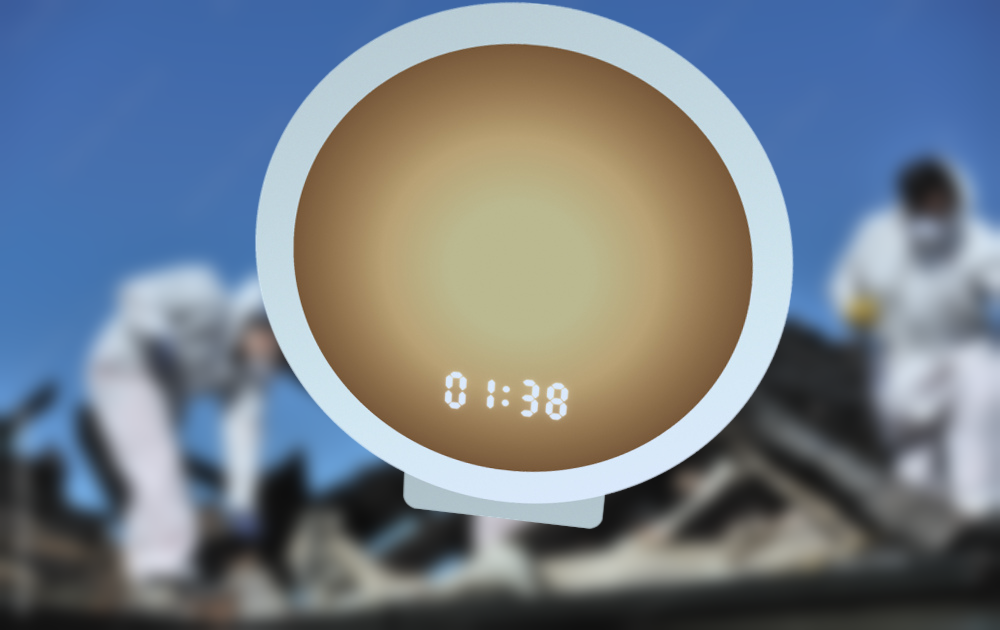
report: 1h38
